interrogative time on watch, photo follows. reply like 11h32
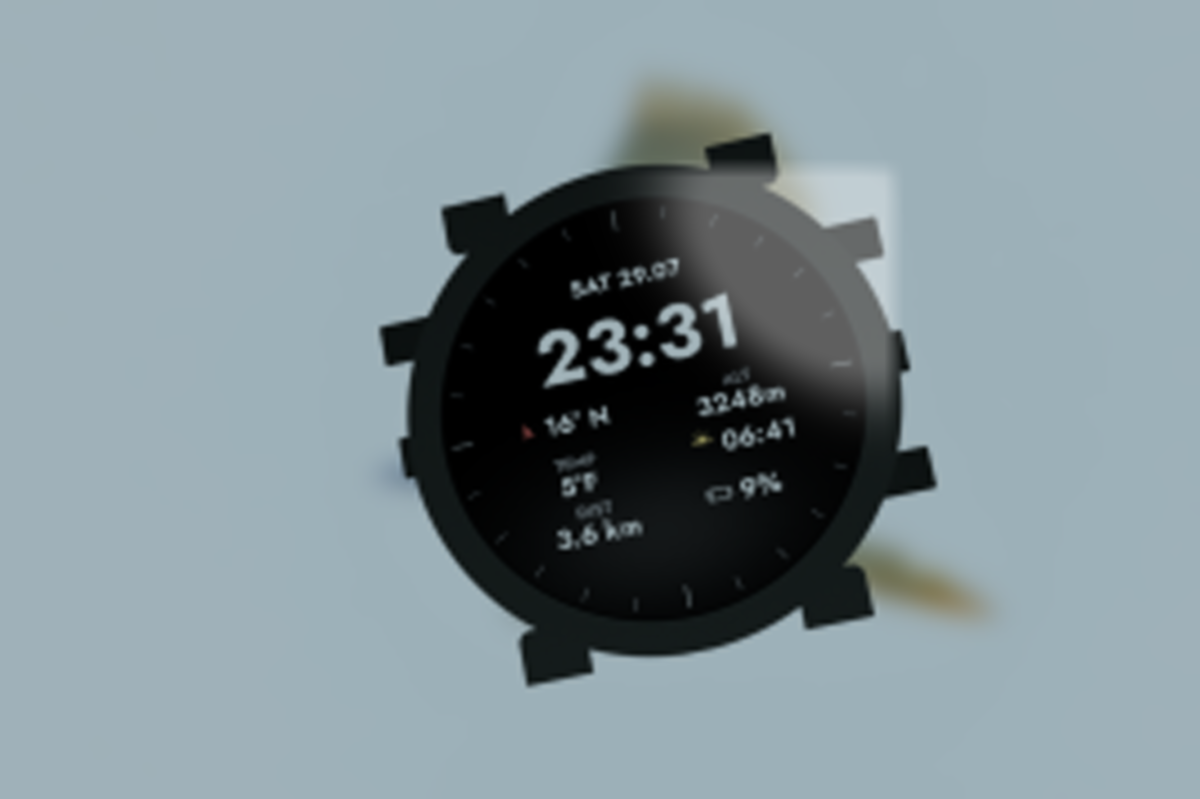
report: 23h31
